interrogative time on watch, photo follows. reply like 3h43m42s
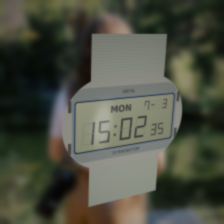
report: 15h02m35s
